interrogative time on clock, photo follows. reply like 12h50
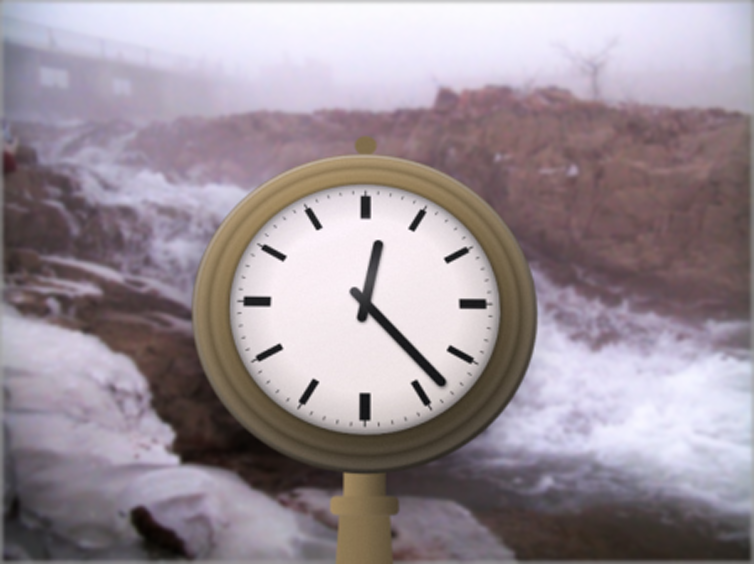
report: 12h23
